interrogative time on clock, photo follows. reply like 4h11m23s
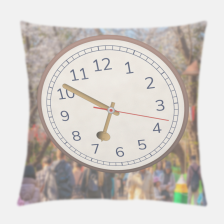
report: 6h51m18s
